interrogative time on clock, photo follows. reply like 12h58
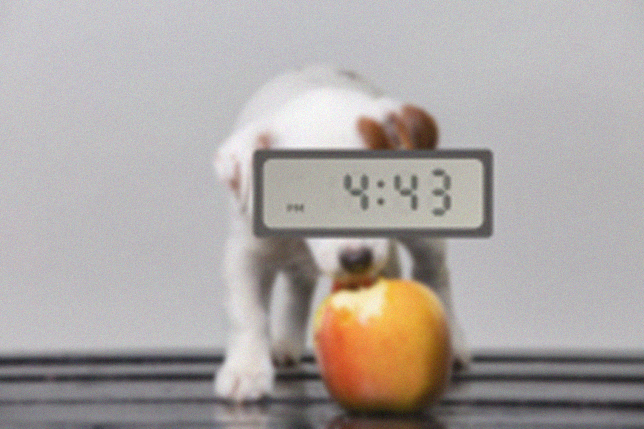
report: 4h43
